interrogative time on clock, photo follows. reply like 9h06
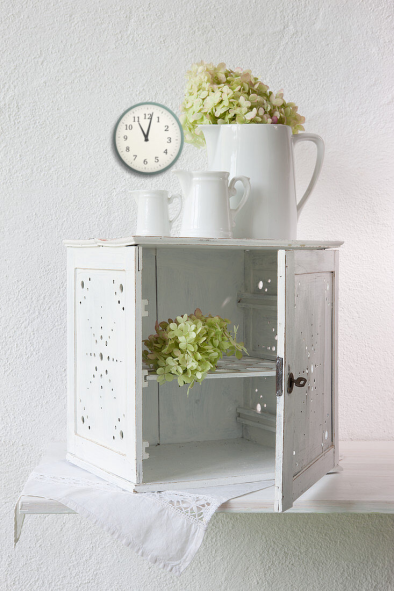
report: 11h02
